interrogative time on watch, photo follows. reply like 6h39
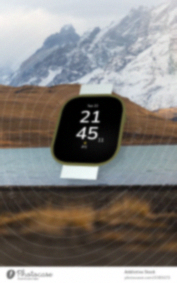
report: 21h45
